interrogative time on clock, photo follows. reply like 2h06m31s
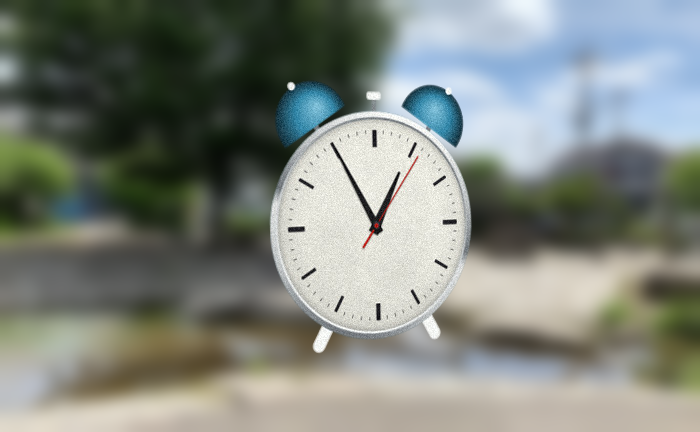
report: 12h55m06s
